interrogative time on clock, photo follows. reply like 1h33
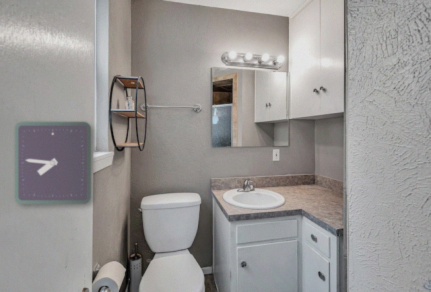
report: 7h46
